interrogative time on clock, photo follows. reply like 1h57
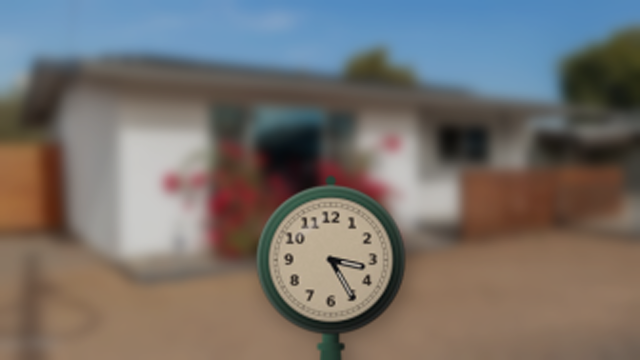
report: 3h25
